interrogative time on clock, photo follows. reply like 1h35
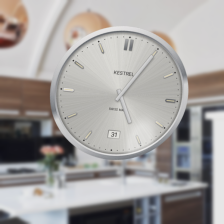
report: 5h05
